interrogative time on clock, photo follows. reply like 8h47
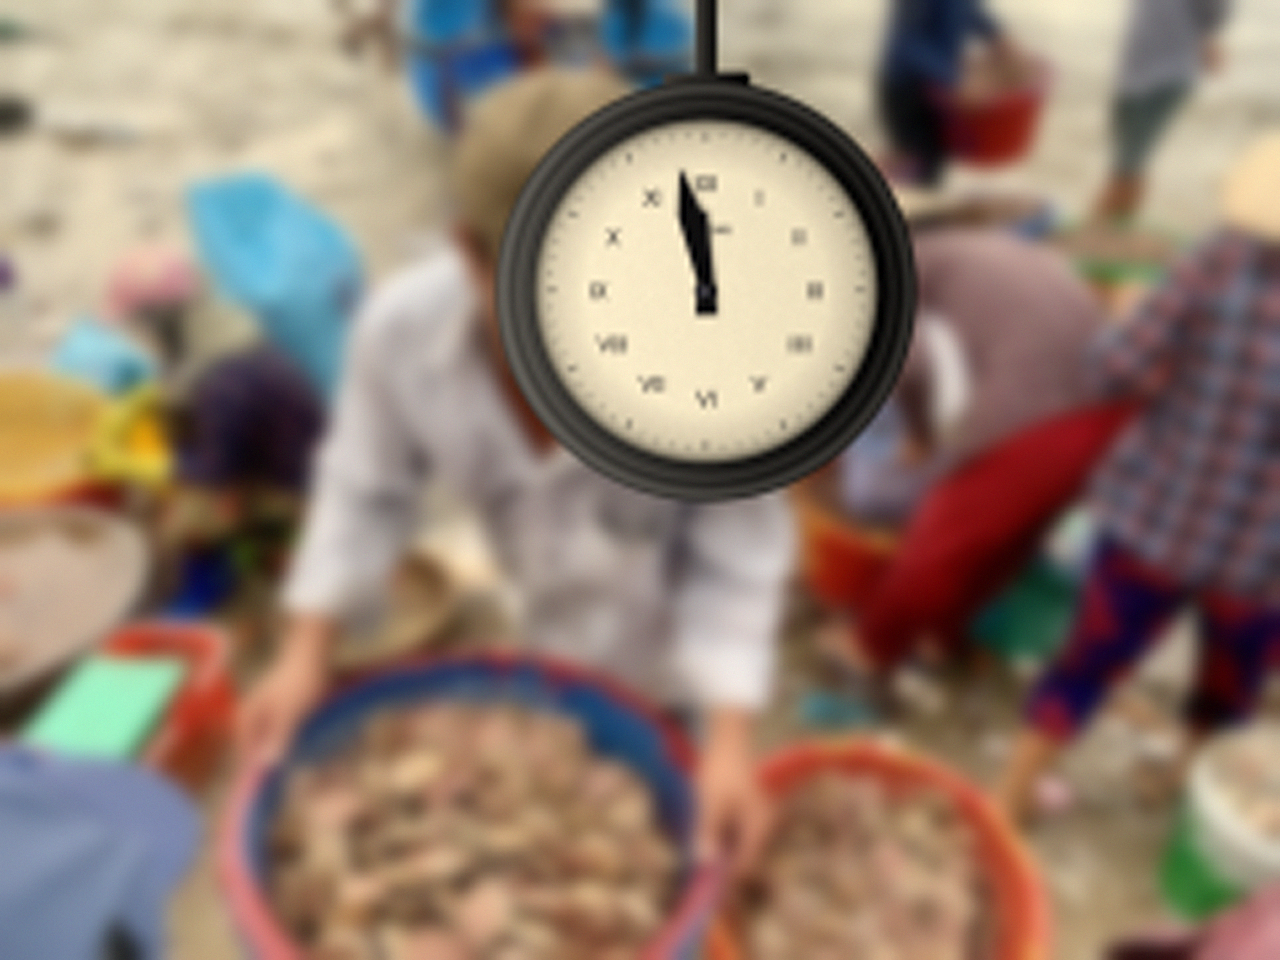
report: 11h58
